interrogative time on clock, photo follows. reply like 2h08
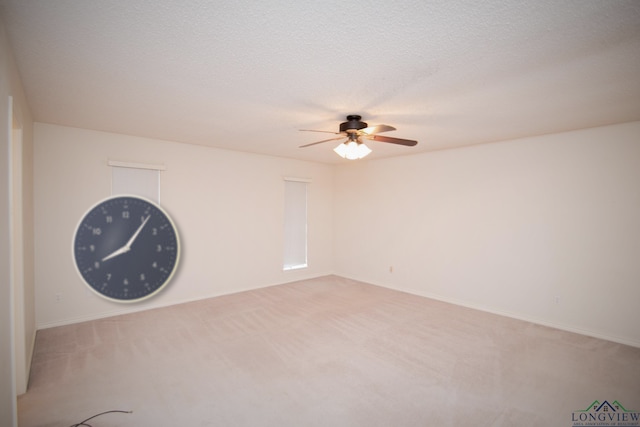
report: 8h06
